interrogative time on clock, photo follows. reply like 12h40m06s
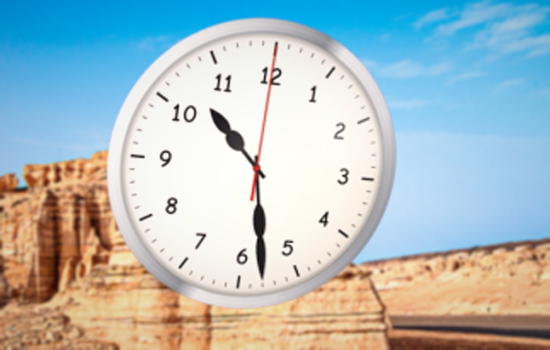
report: 10h28m00s
